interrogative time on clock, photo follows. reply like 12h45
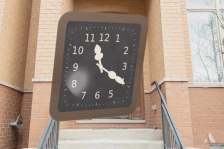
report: 11h20
